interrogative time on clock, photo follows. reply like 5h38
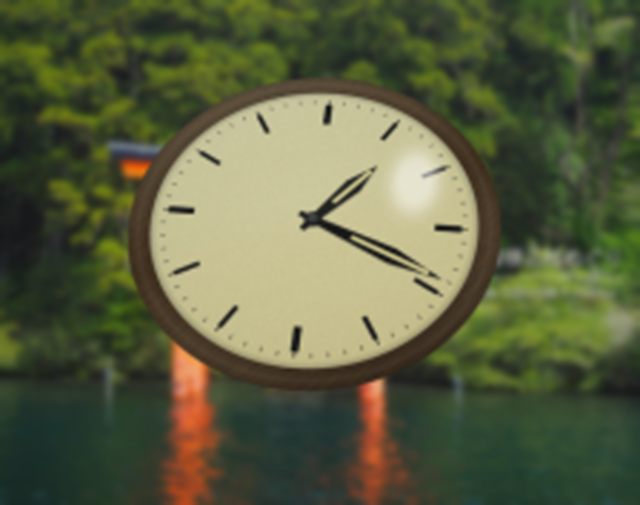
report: 1h19
